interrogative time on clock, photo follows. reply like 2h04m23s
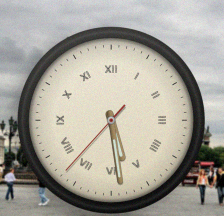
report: 5h28m37s
